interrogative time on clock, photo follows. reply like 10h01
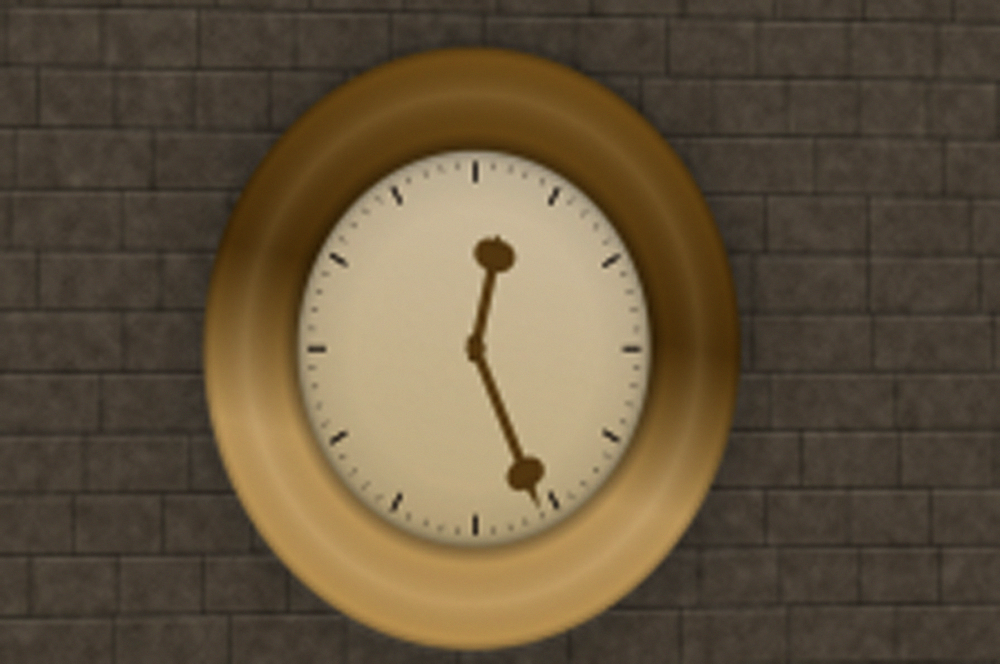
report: 12h26
